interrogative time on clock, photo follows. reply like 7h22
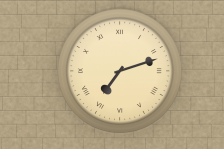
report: 7h12
